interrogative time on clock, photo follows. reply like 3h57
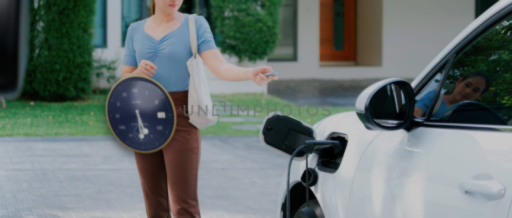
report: 5h30
